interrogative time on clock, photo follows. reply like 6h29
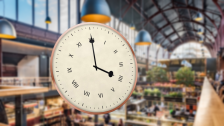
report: 4h00
